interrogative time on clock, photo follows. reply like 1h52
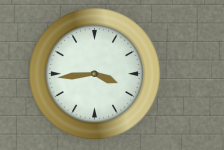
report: 3h44
